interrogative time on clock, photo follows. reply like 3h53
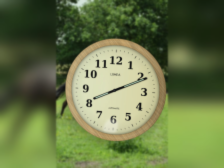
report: 8h11
